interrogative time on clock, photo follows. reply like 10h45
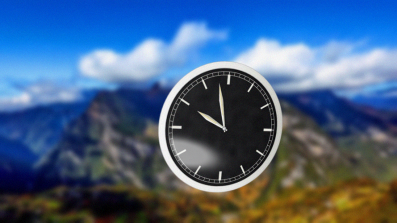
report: 9h58
